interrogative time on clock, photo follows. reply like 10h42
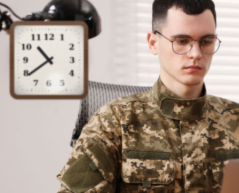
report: 10h39
